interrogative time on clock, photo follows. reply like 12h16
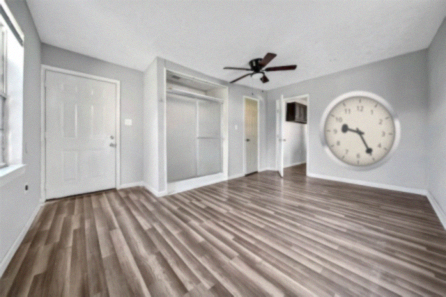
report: 9h25
